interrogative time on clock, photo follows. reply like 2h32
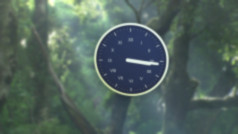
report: 3h16
